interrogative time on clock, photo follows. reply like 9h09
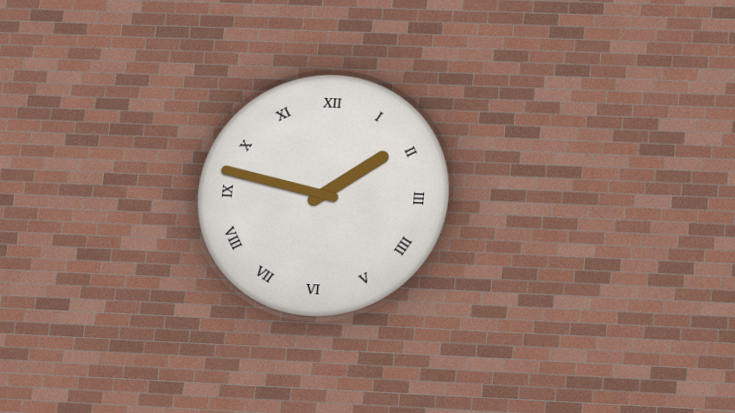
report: 1h47
